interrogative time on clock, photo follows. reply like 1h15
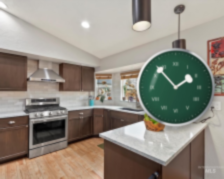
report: 1h53
